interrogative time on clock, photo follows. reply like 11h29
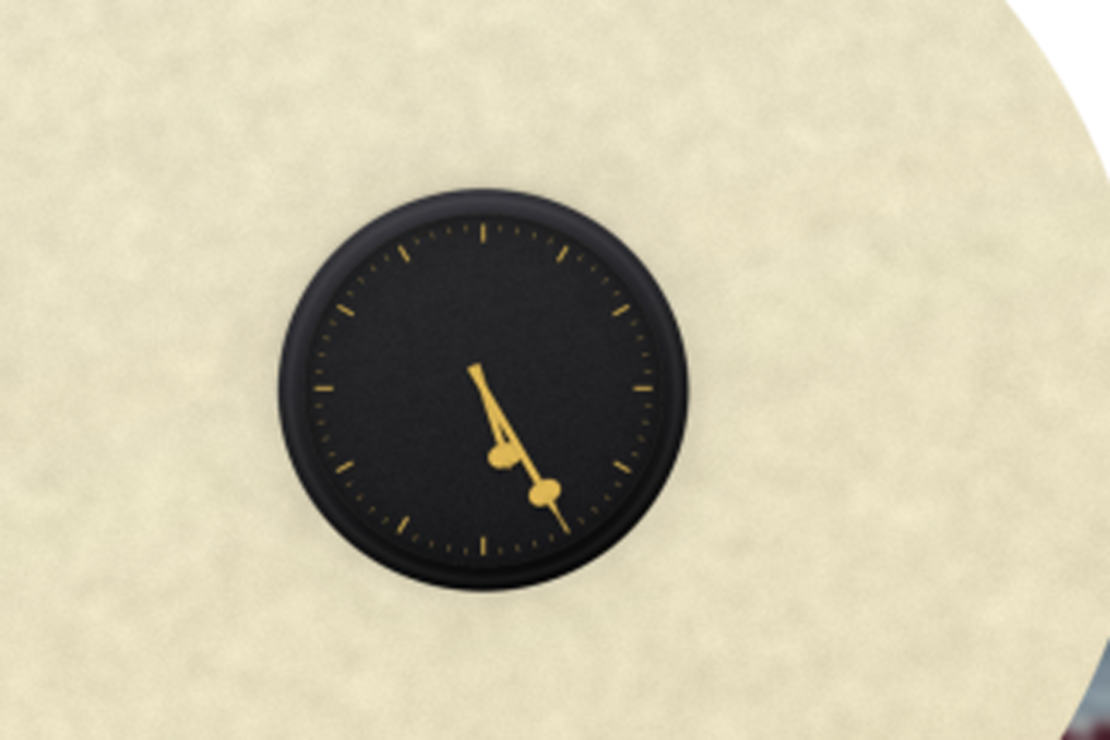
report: 5h25
